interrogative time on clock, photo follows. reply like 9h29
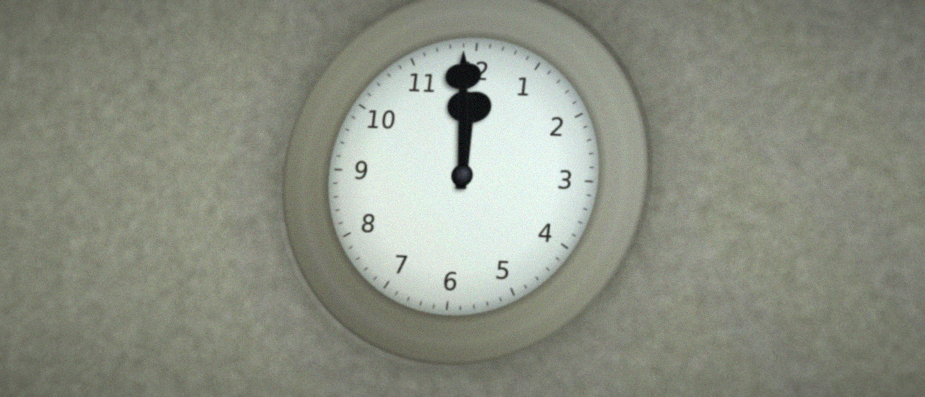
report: 11h59
